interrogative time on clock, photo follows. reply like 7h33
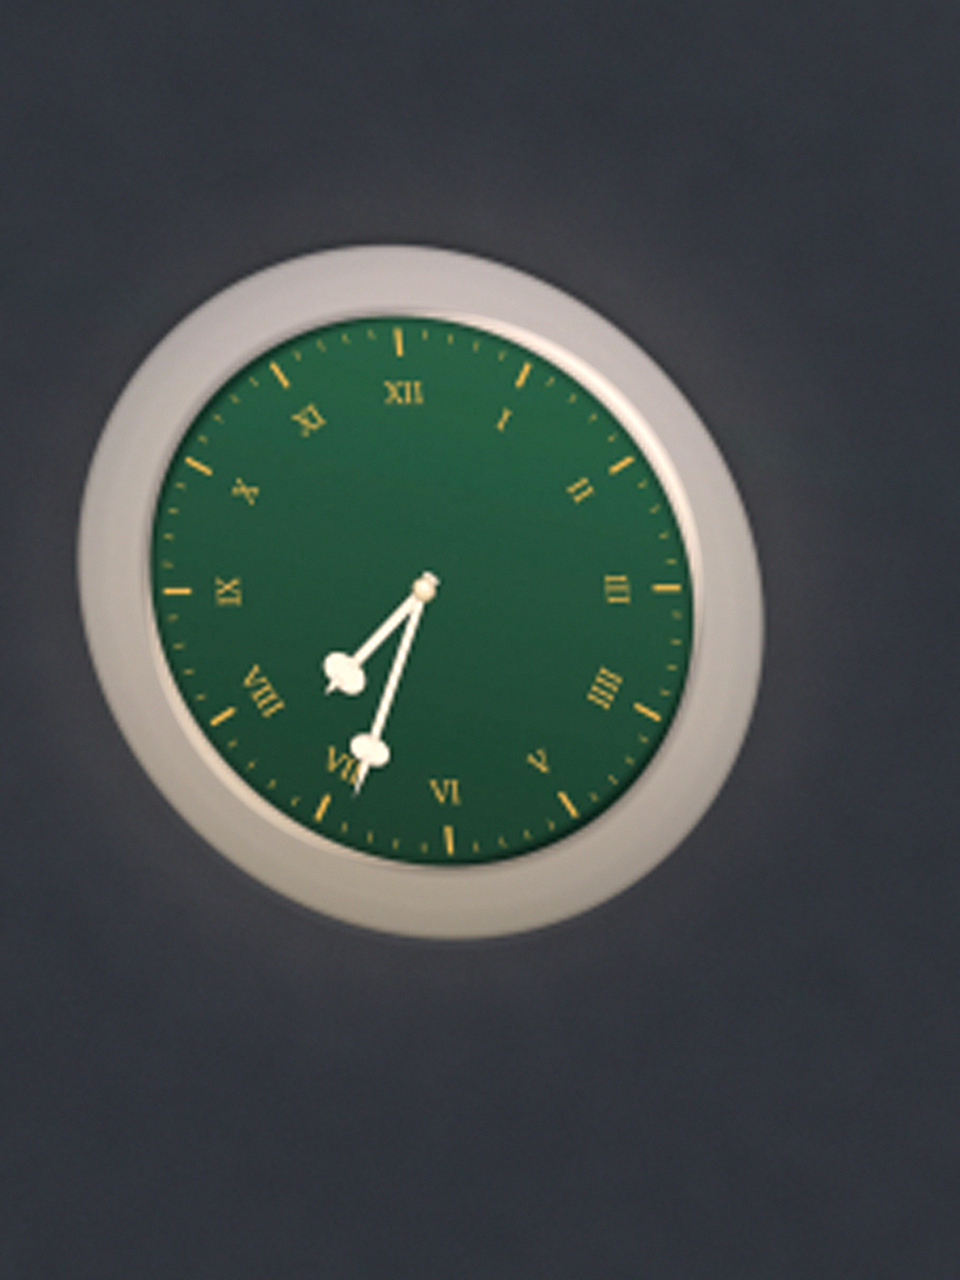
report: 7h34
